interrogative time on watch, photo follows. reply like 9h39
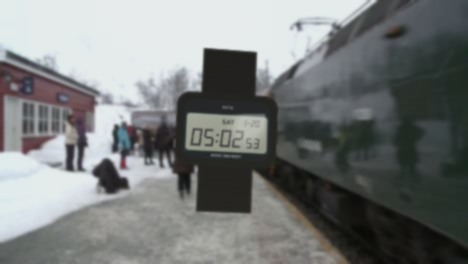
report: 5h02
